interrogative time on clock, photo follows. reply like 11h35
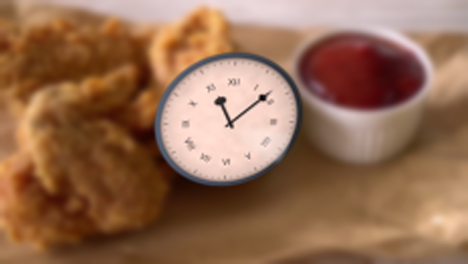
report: 11h08
